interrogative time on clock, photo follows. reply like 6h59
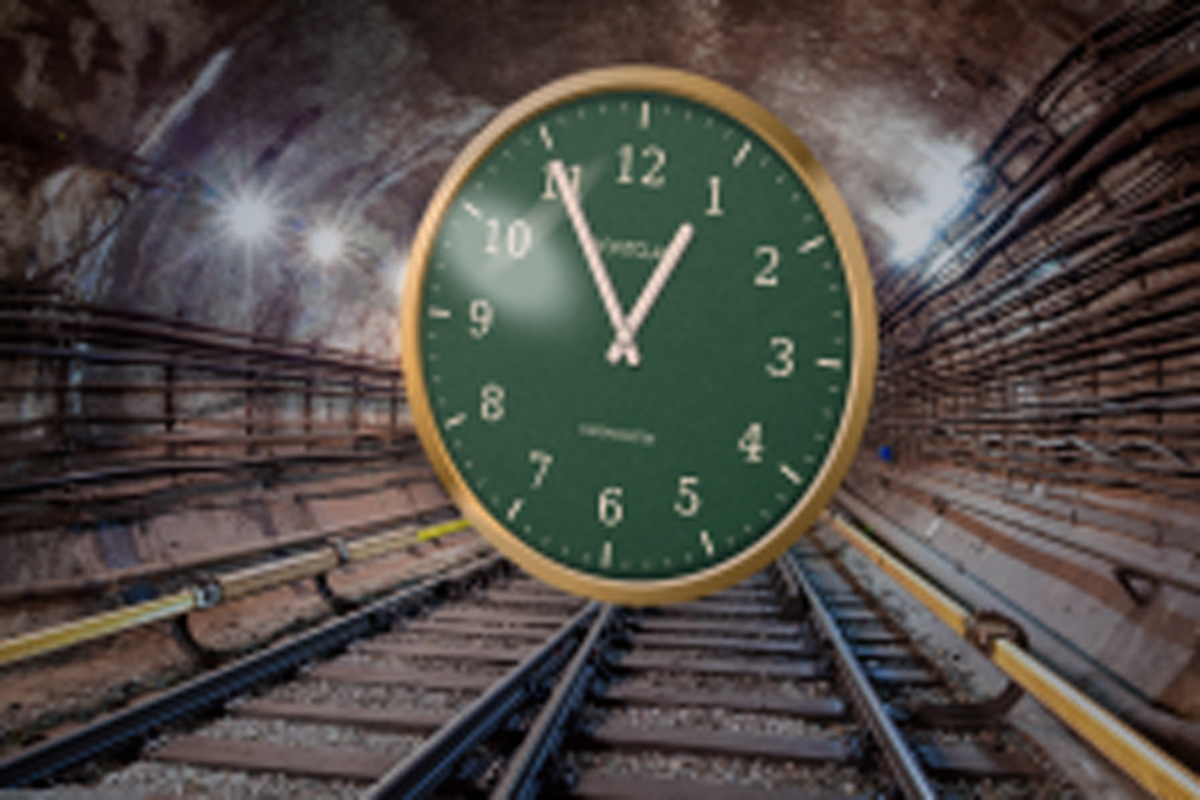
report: 12h55
